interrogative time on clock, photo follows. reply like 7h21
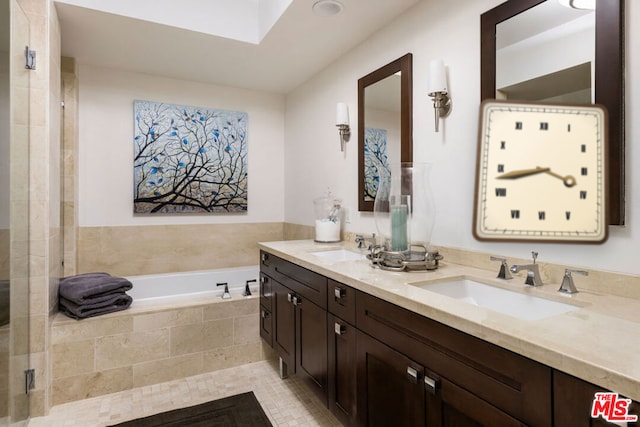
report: 3h43
